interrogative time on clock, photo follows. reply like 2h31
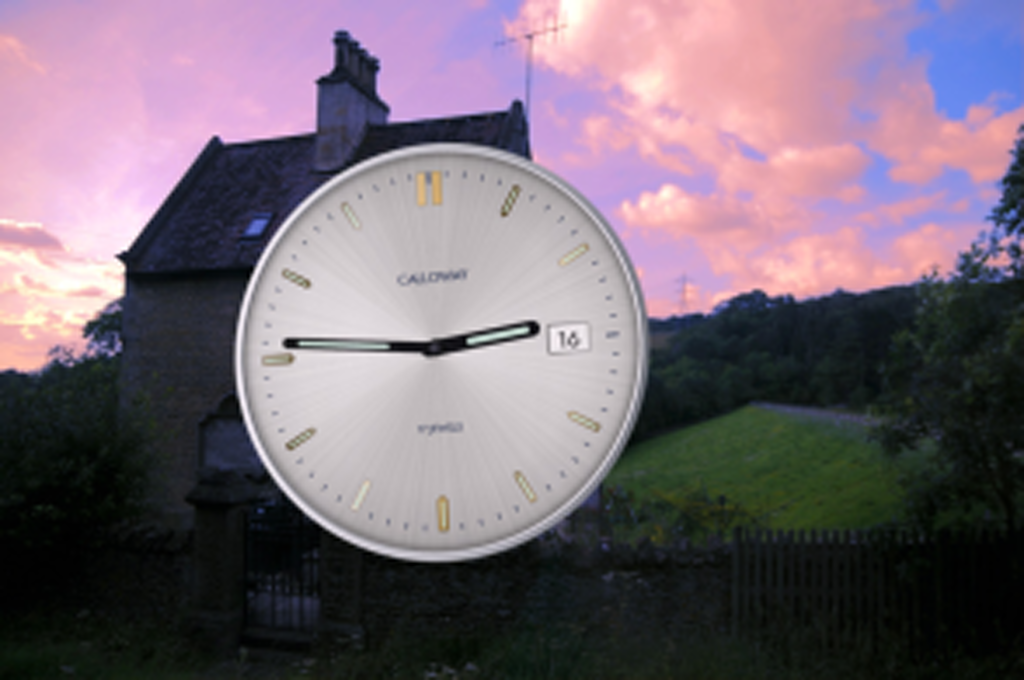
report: 2h46
